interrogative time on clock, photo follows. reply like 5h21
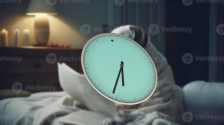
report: 6h36
